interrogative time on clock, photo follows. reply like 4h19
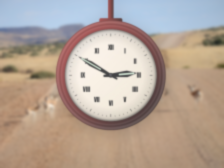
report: 2h50
